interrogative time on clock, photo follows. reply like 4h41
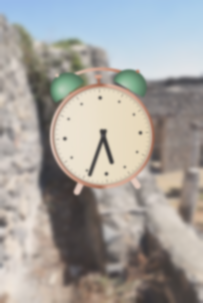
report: 5h34
